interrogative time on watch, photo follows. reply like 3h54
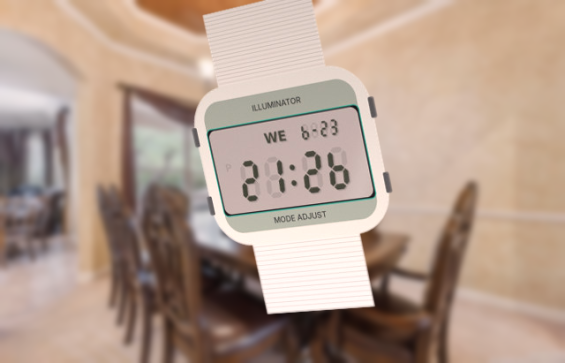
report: 21h26
